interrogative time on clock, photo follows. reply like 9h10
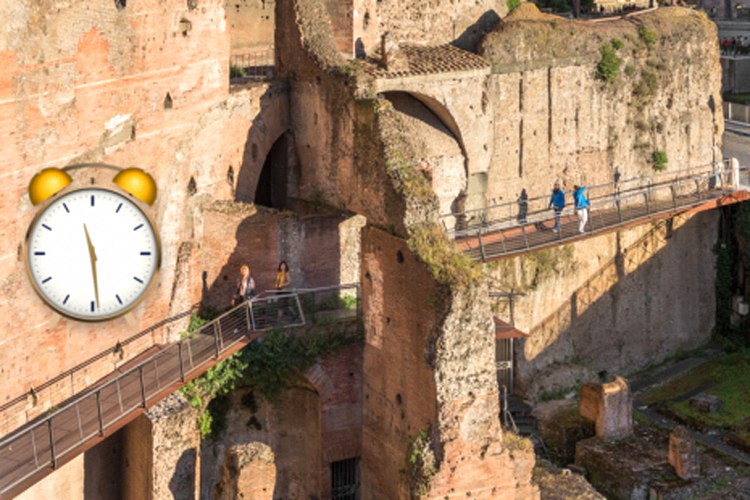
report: 11h29
